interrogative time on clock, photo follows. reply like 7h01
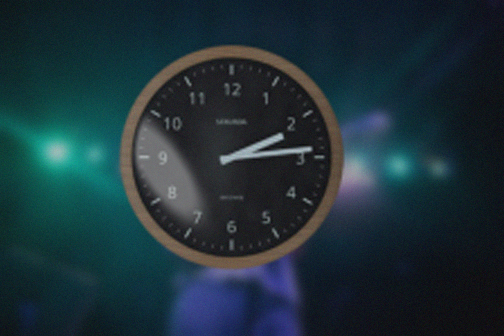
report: 2h14
